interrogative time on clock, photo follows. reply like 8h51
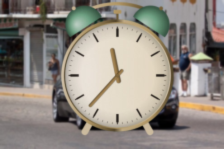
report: 11h37
